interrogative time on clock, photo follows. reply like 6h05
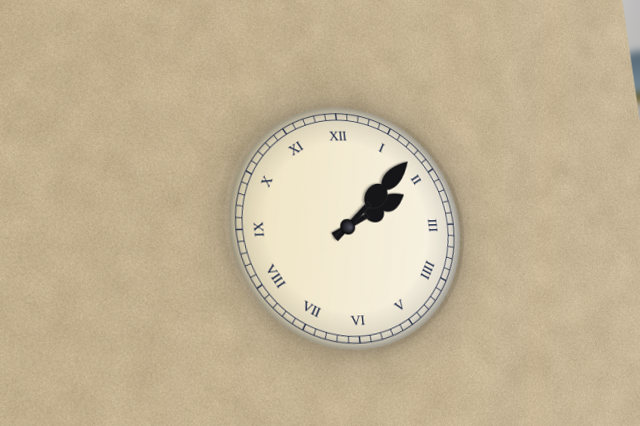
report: 2h08
